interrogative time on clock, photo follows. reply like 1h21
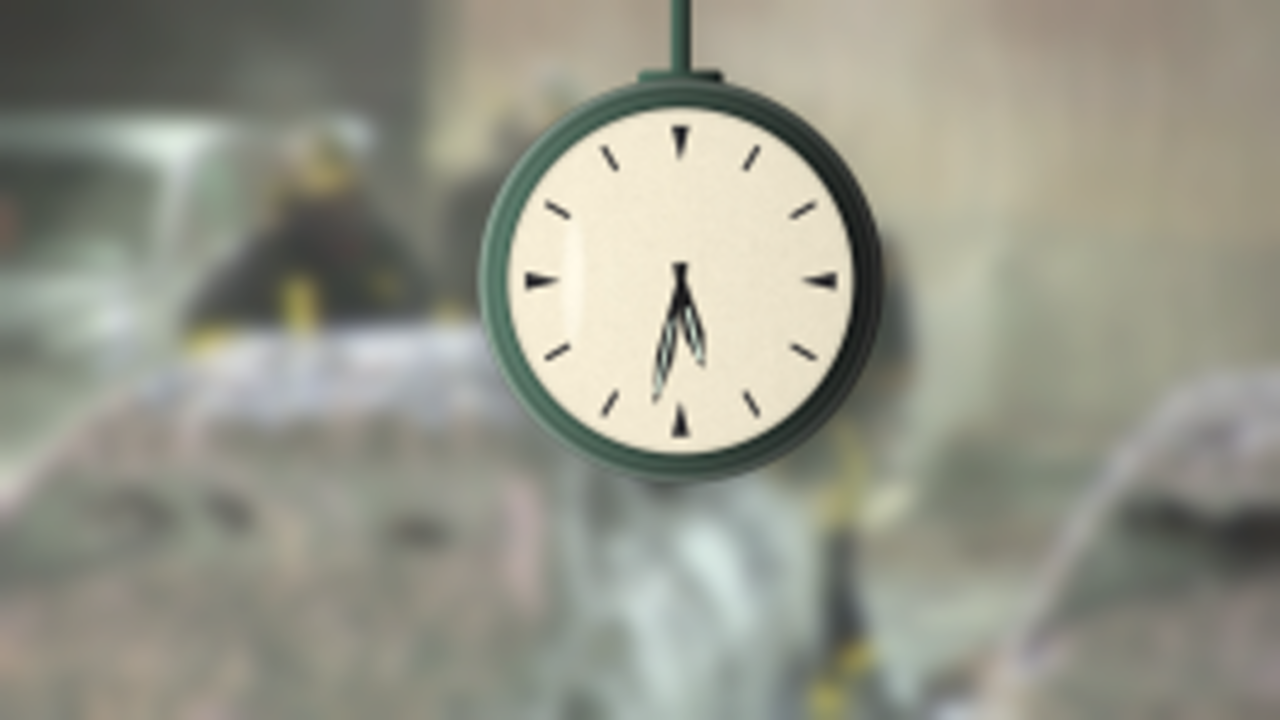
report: 5h32
